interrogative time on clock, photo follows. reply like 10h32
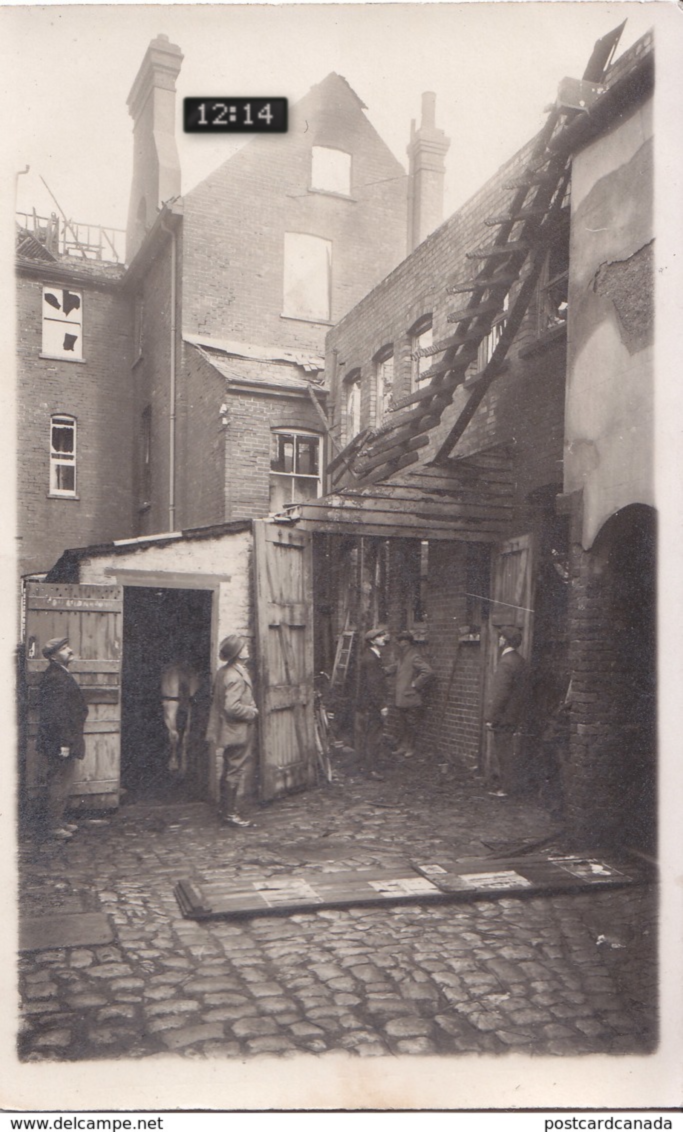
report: 12h14
